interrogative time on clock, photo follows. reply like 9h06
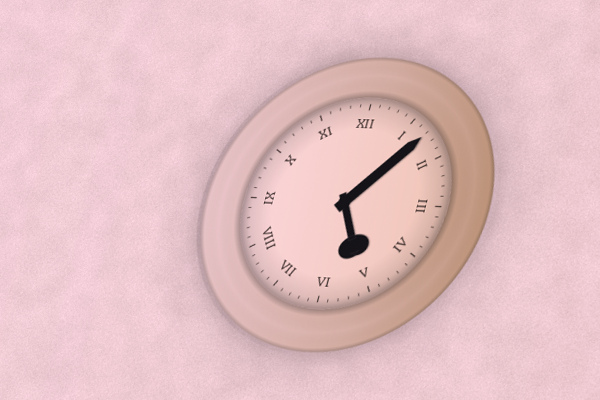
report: 5h07
